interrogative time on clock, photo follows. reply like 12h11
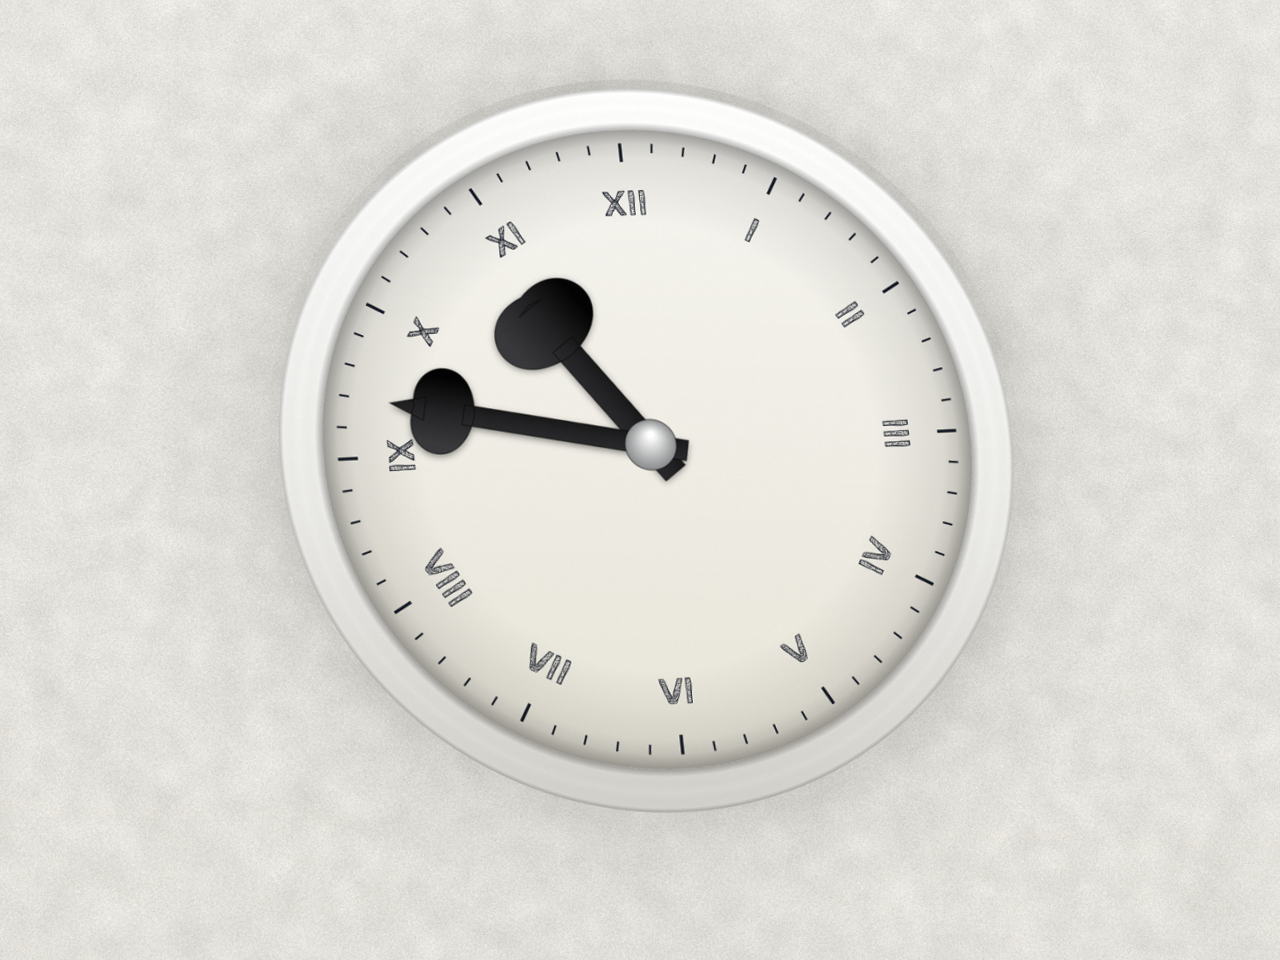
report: 10h47
